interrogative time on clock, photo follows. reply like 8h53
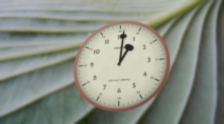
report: 1h01
